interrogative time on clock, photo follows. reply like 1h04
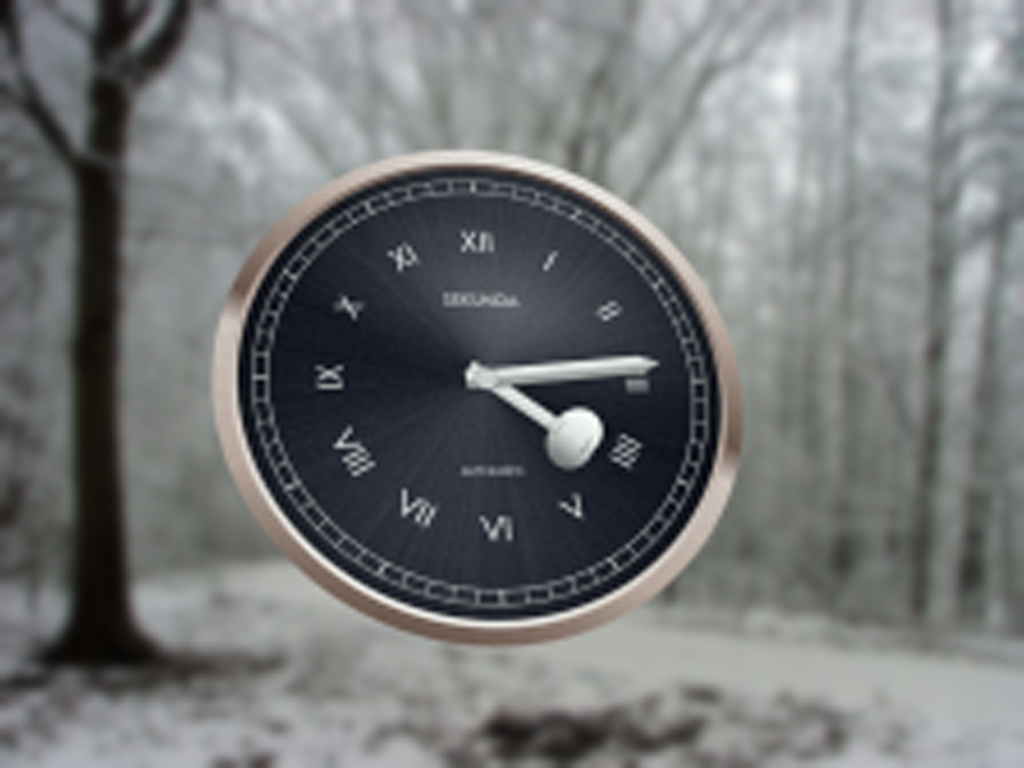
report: 4h14
